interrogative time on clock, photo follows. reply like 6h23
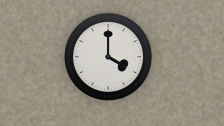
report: 4h00
